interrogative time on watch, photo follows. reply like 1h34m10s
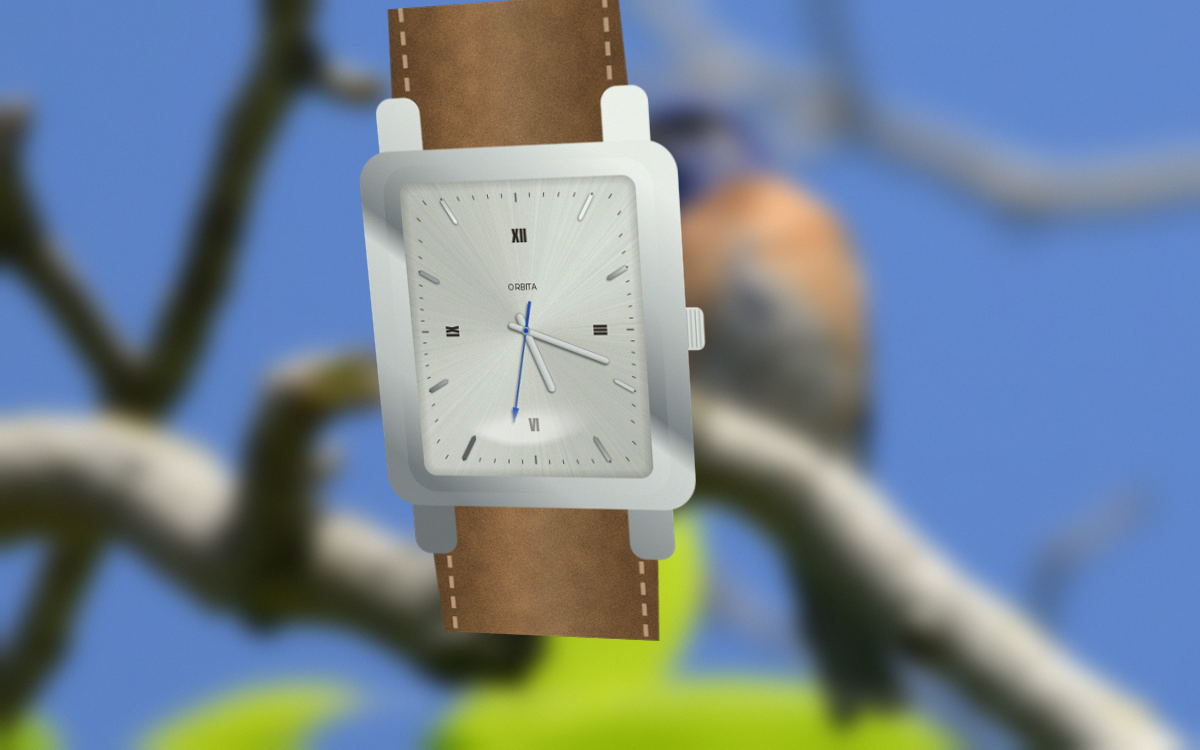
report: 5h18m32s
